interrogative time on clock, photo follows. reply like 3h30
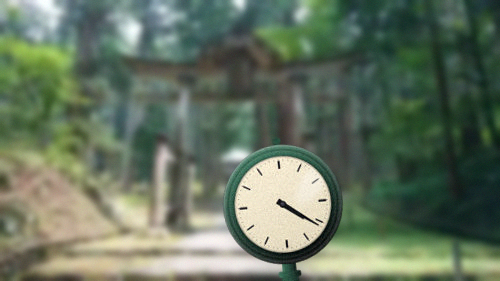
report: 4h21
